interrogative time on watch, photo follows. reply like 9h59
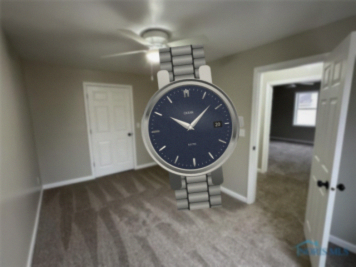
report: 10h08
